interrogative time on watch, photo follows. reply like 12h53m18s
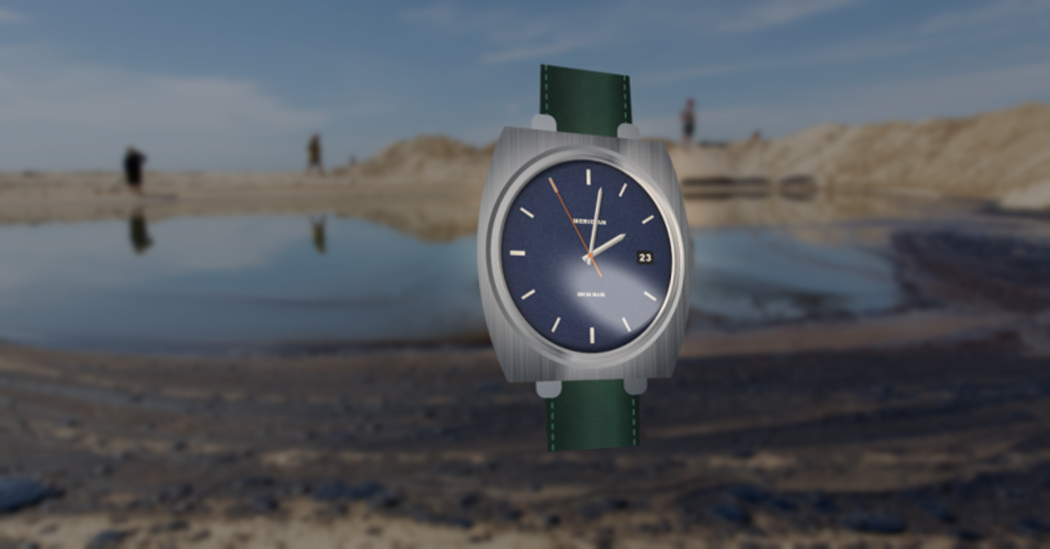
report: 2h01m55s
